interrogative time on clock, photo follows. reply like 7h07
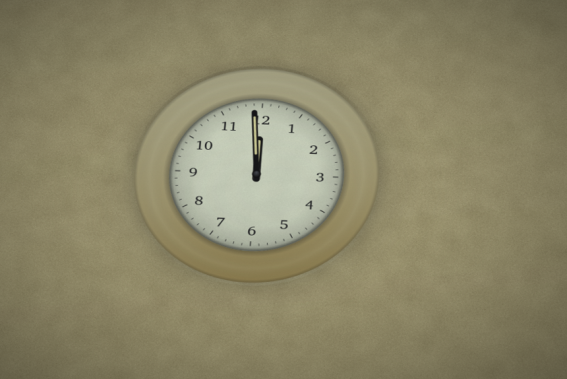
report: 11h59
